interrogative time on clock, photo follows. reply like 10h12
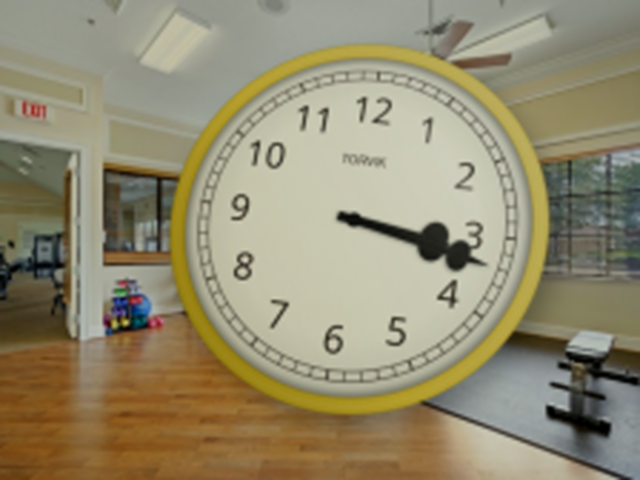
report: 3h17
